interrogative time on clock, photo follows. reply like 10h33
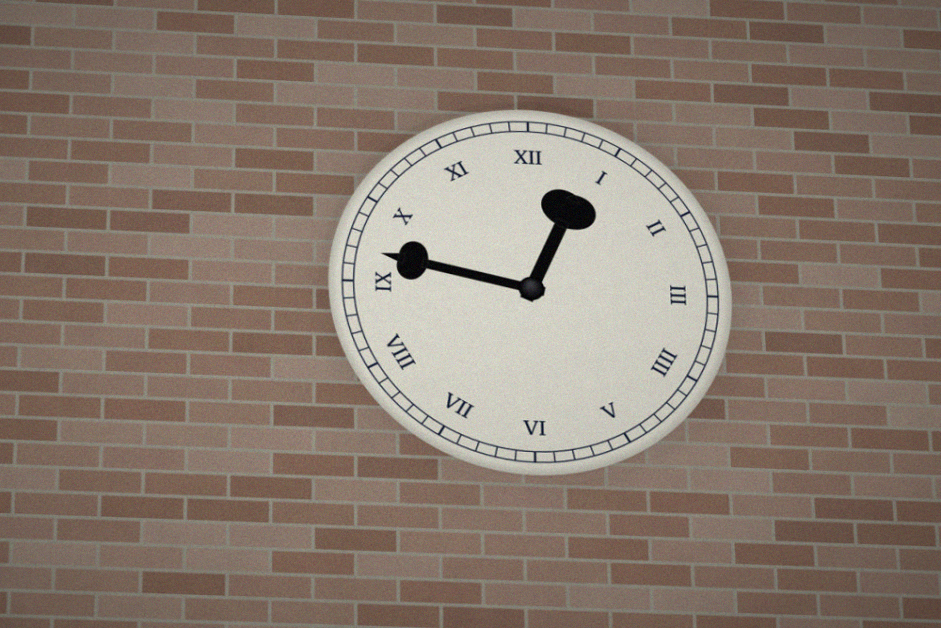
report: 12h47
